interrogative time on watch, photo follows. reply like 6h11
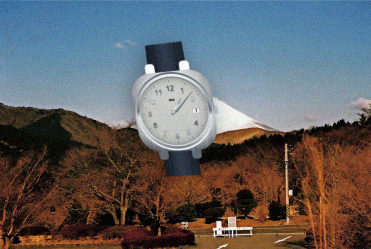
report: 1h08
